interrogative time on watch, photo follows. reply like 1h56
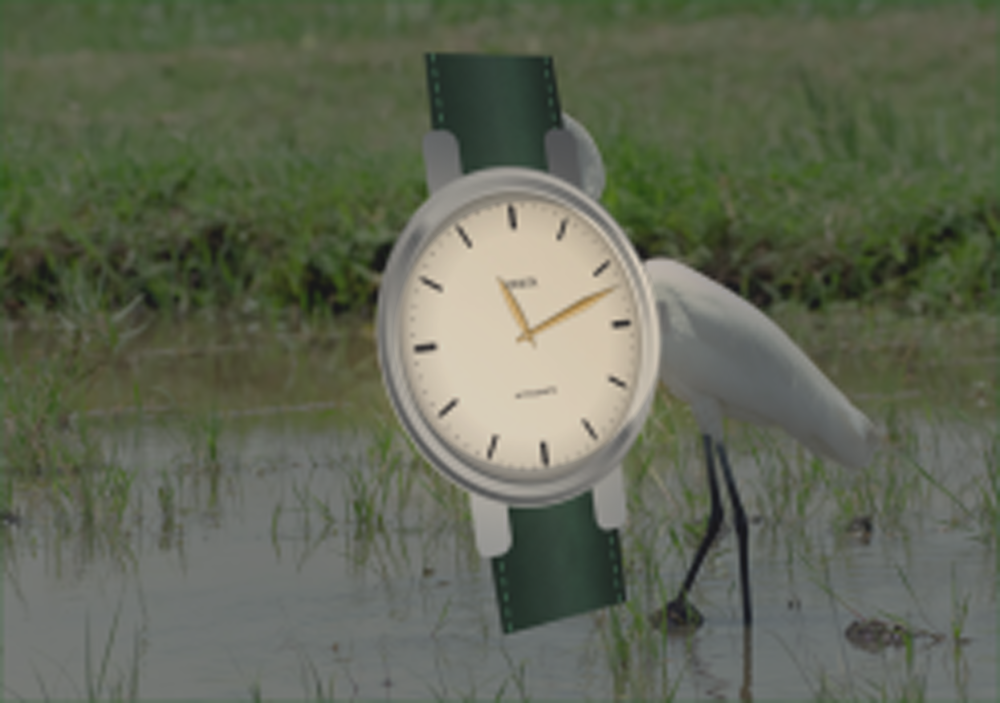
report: 11h12
